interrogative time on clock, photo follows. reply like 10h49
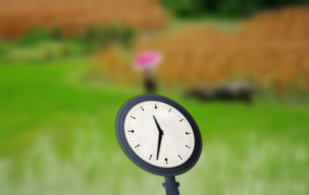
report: 11h33
